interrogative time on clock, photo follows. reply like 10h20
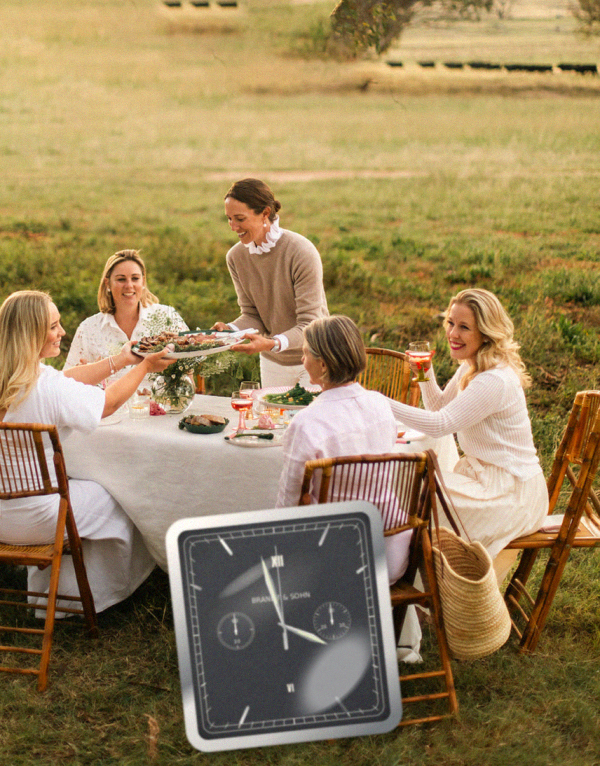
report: 3h58
